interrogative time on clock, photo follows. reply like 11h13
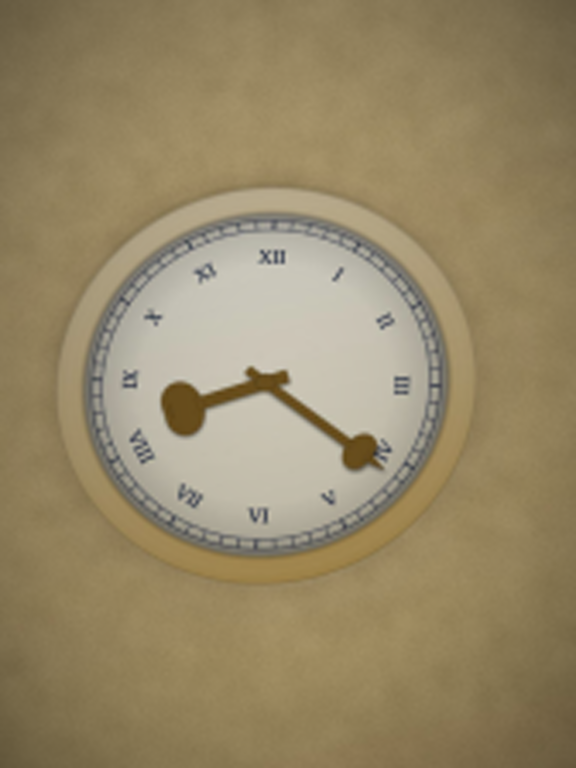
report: 8h21
